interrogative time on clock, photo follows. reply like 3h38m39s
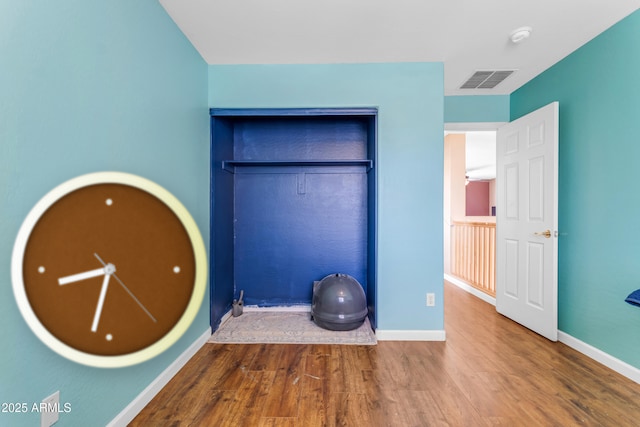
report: 8h32m23s
